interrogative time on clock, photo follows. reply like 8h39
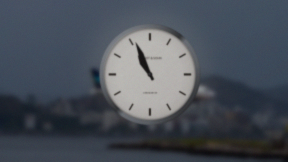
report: 10h56
